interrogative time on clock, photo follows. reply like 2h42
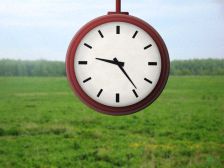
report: 9h24
